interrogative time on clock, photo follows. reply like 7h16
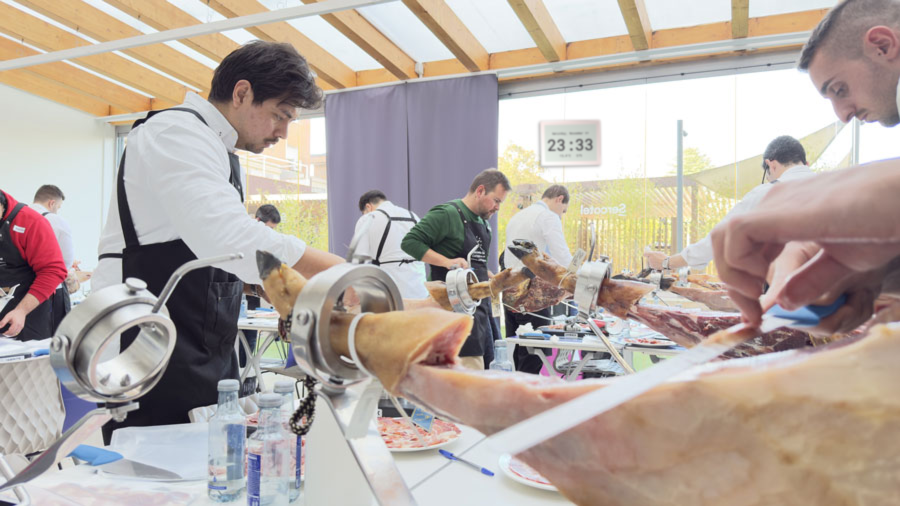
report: 23h33
